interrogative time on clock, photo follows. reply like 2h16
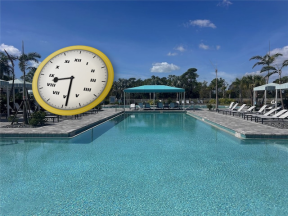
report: 8h29
